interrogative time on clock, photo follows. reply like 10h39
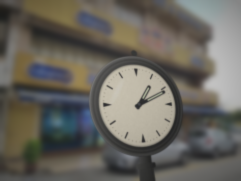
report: 1h11
